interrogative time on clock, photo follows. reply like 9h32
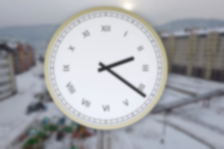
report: 2h21
